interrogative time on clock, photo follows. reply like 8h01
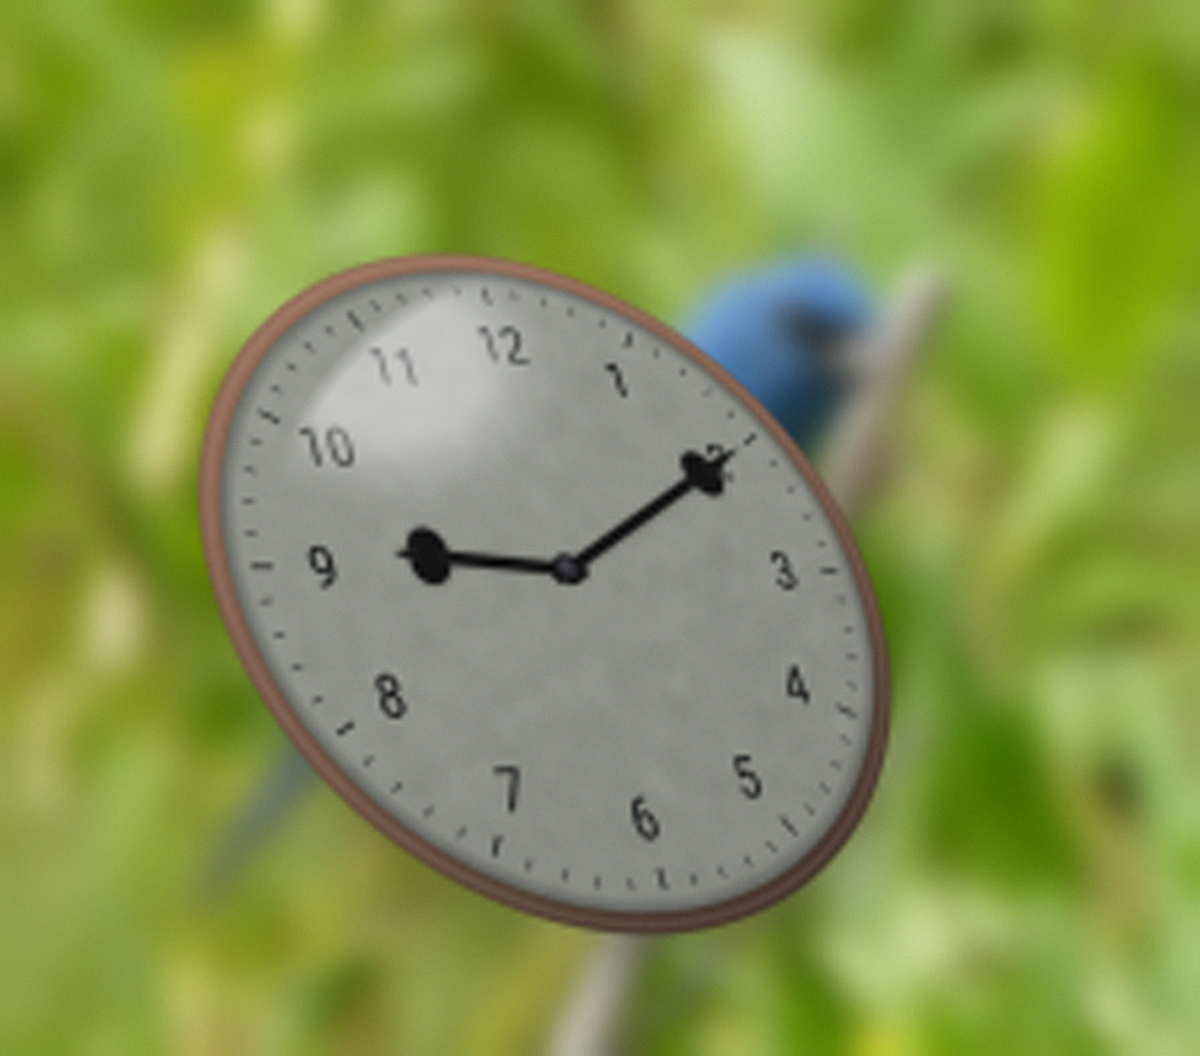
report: 9h10
